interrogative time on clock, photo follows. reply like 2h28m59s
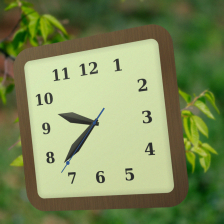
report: 9h37m37s
